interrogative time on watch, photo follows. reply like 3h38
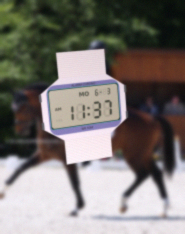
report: 11h37
